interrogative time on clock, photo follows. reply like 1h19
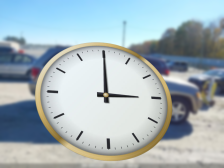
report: 3h00
